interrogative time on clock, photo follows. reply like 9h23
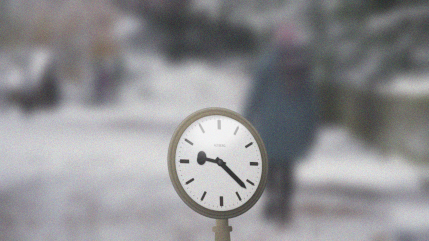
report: 9h22
